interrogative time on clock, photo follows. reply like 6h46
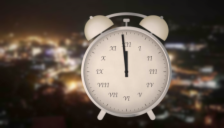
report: 11h59
